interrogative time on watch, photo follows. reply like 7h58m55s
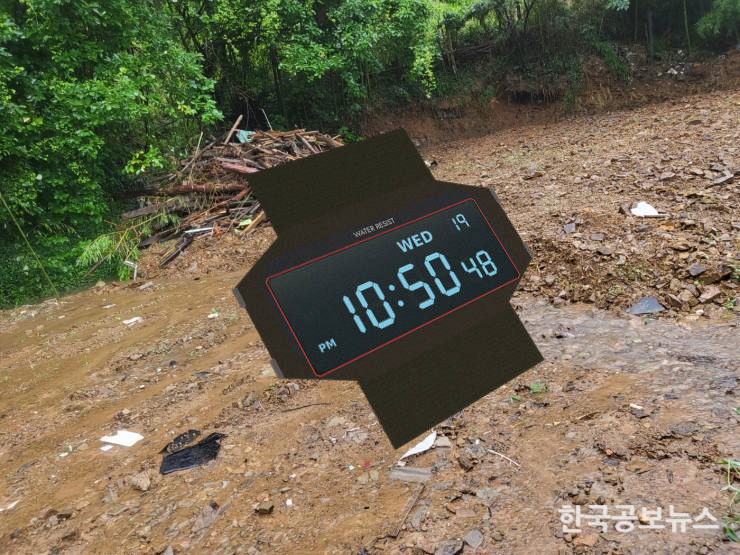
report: 10h50m48s
